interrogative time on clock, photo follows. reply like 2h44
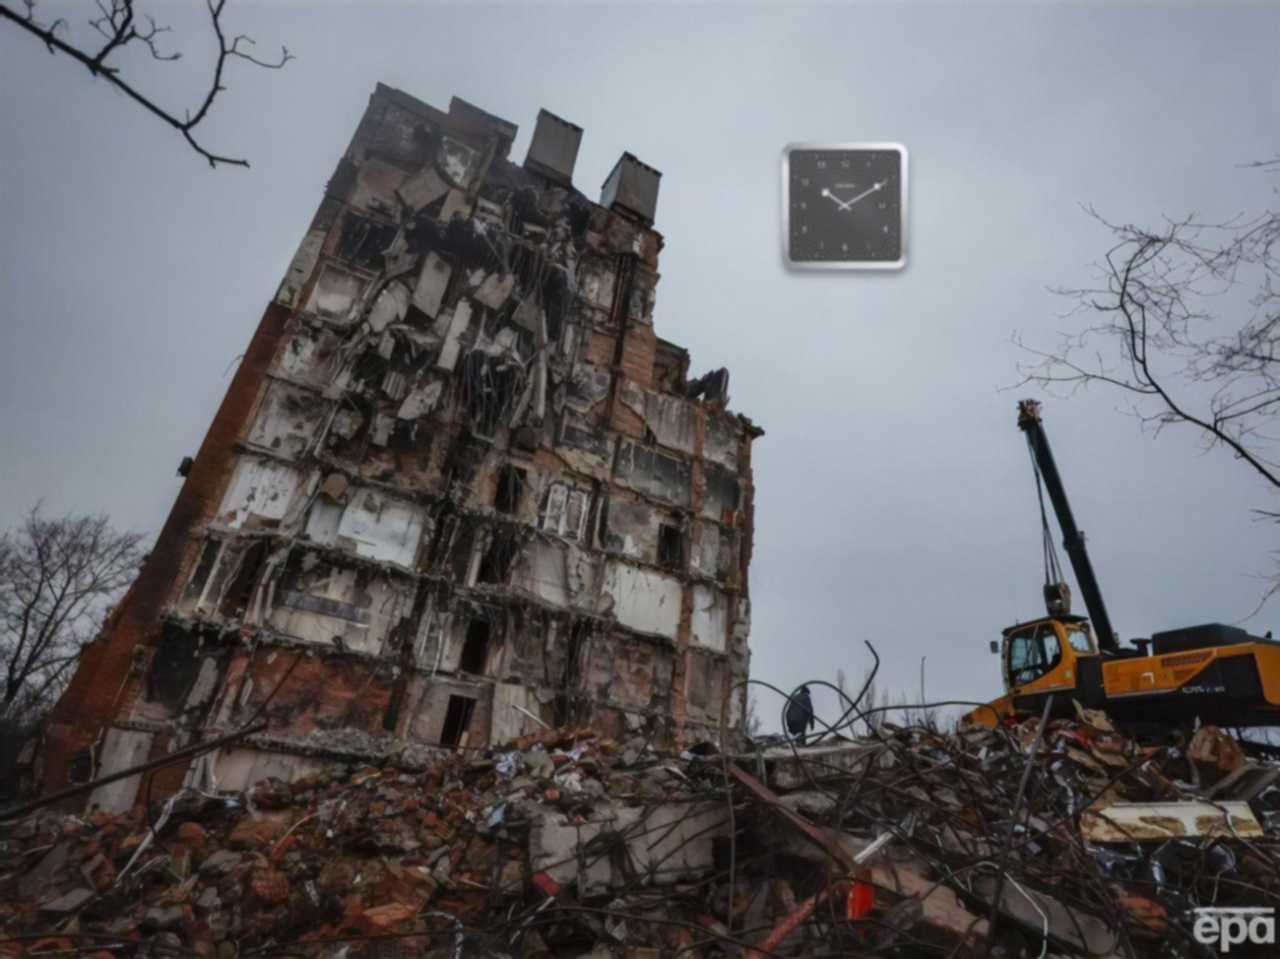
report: 10h10
